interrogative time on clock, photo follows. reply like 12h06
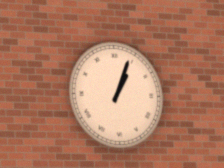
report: 1h04
